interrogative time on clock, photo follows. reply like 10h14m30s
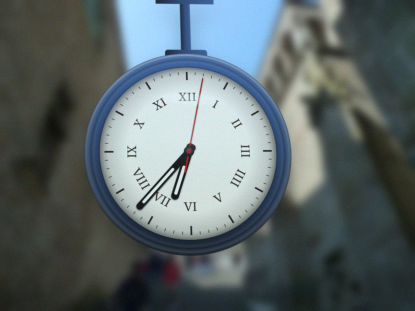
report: 6h37m02s
